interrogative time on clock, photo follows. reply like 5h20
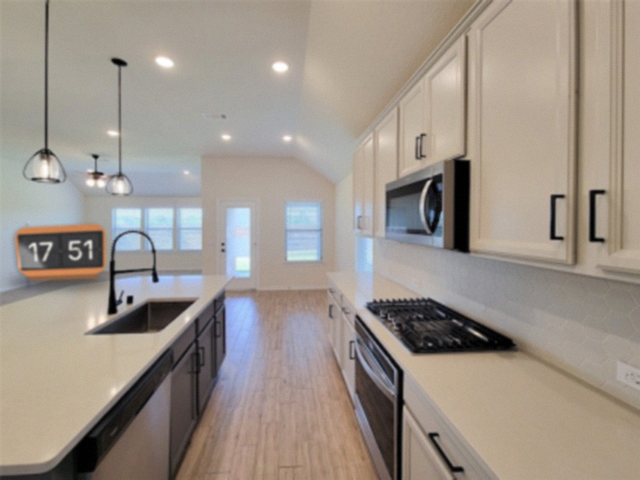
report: 17h51
